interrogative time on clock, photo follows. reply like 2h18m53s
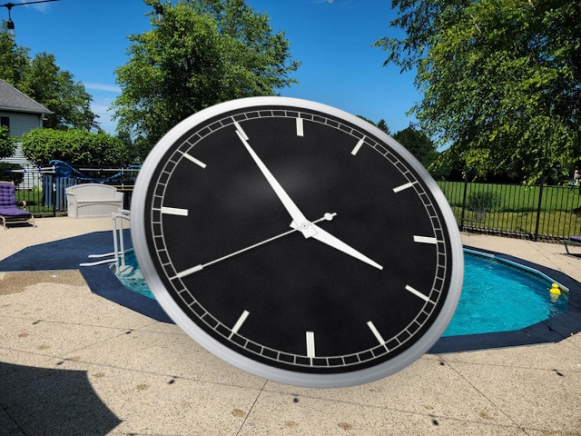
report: 3h54m40s
